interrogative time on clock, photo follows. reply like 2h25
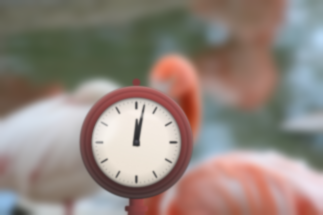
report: 12h02
